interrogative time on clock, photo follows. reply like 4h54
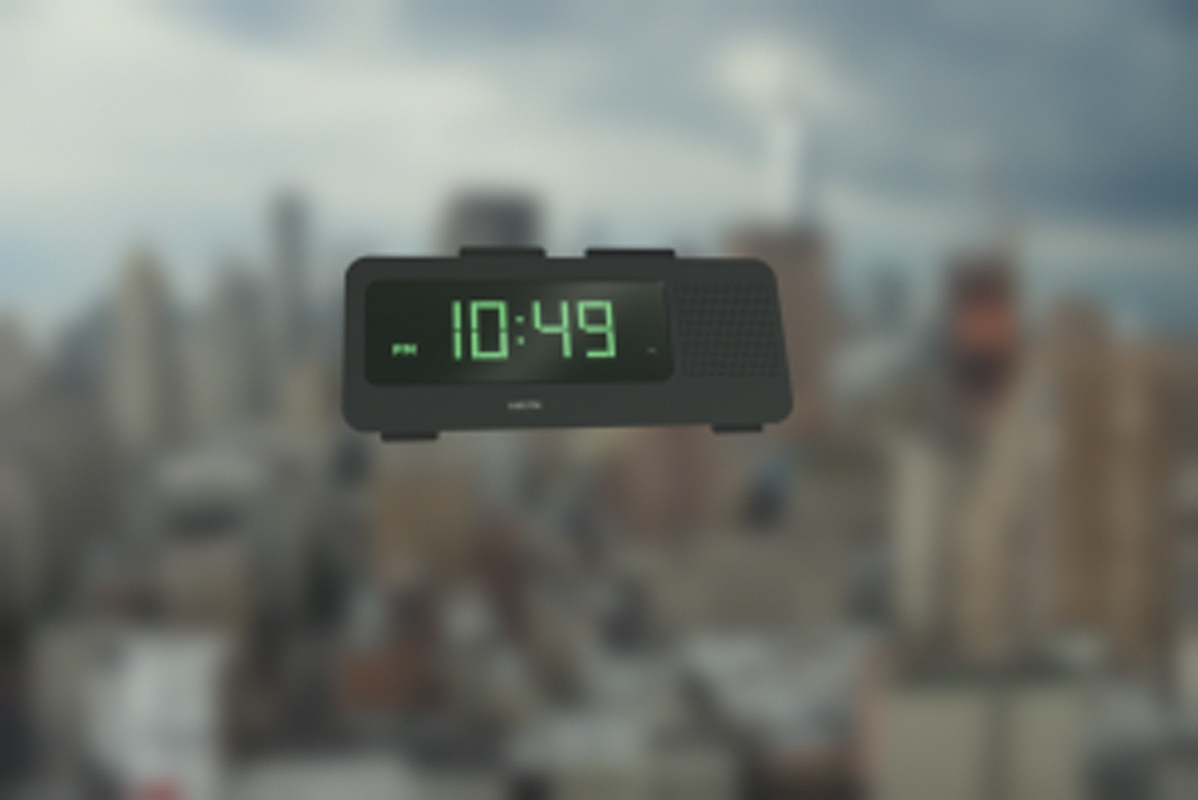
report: 10h49
